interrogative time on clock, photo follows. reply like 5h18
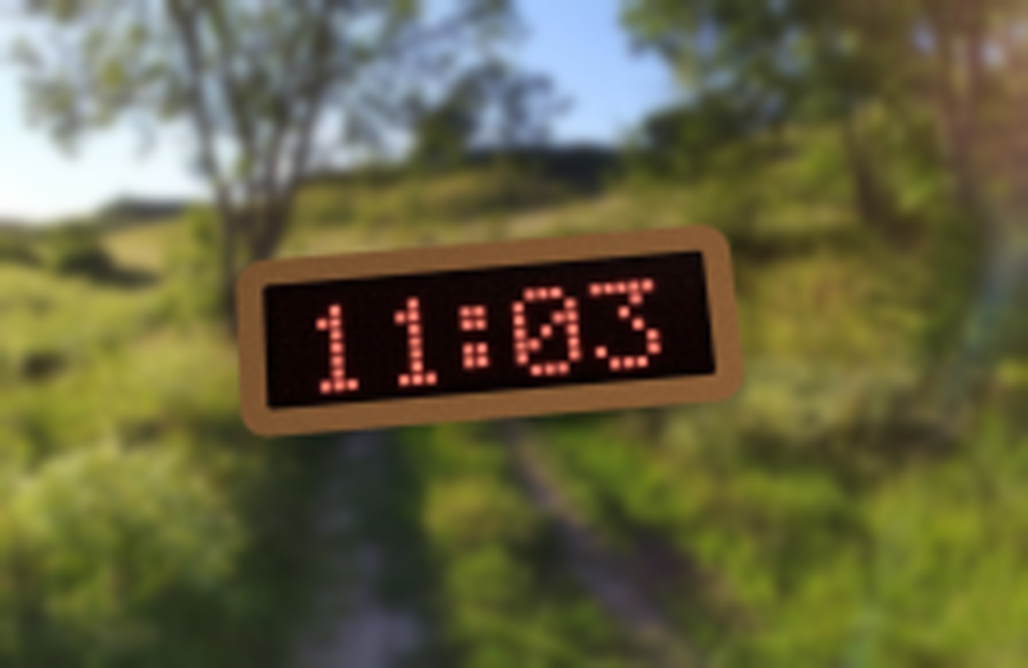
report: 11h03
